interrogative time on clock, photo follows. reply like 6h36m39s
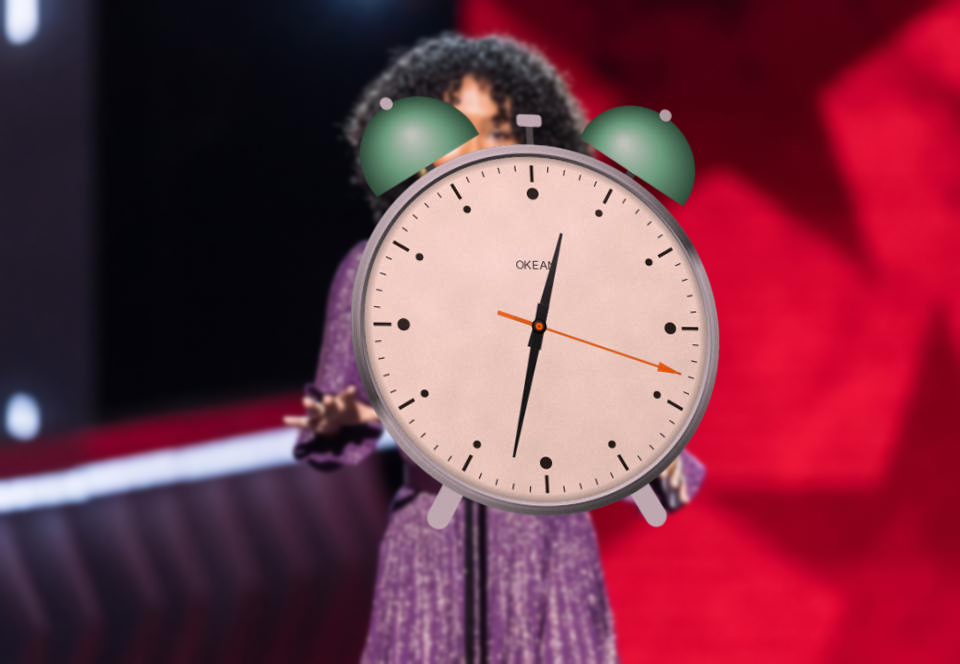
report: 12h32m18s
